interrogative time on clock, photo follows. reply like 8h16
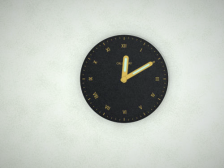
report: 12h10
